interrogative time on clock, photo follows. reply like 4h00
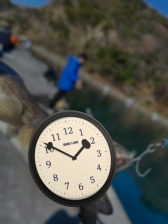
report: 1h51
